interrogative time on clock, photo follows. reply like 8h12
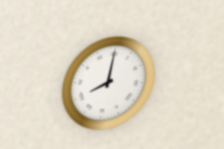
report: 8h00
